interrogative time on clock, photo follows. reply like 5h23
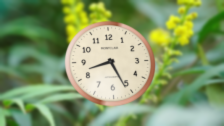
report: 8h26
